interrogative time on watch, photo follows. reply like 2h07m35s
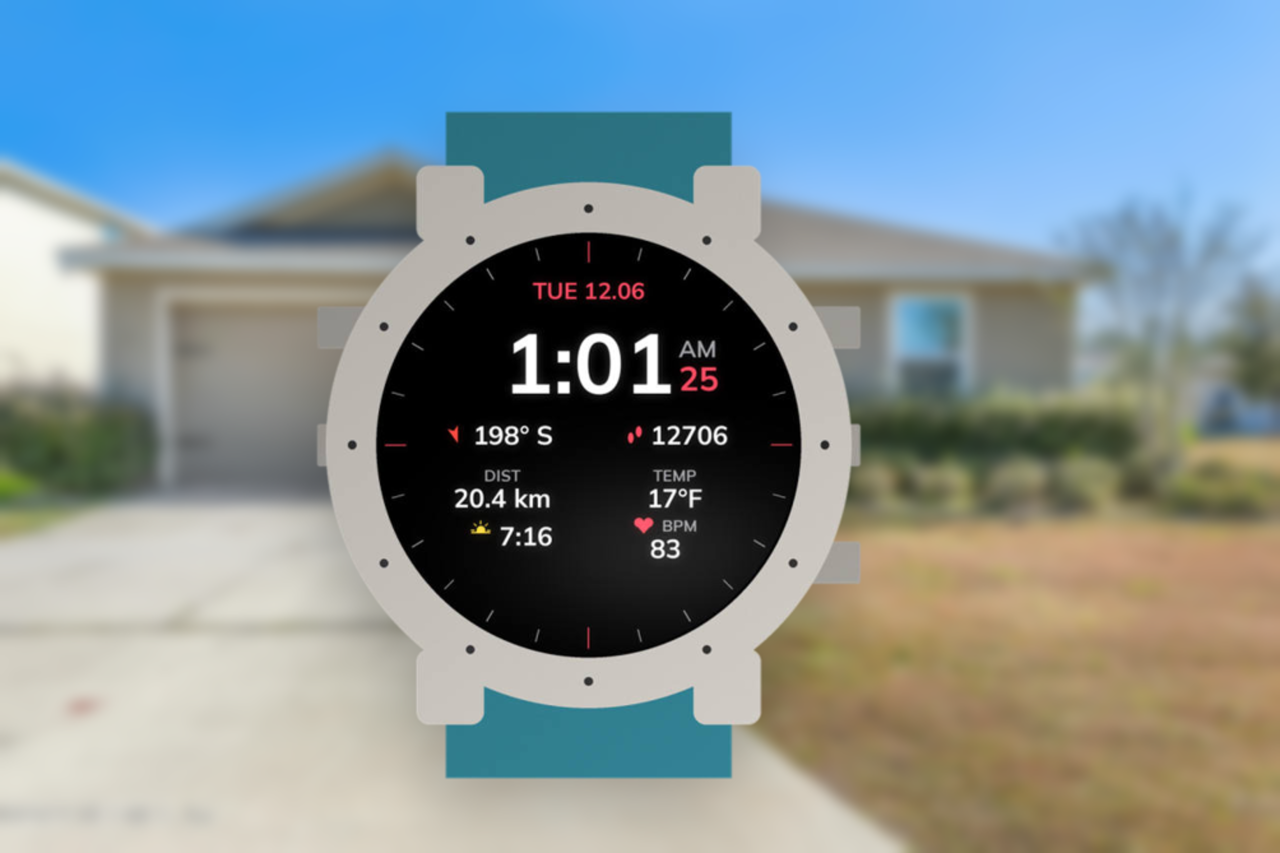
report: 1h01m25s
